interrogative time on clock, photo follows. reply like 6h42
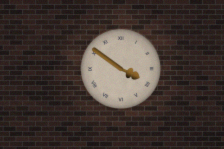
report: 3h51
